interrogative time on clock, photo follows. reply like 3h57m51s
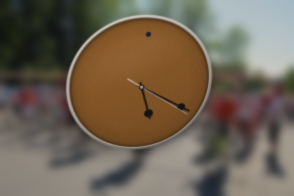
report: 5h19m20s
